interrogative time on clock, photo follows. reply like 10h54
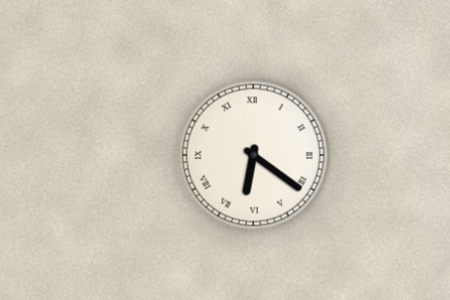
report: 6h21
